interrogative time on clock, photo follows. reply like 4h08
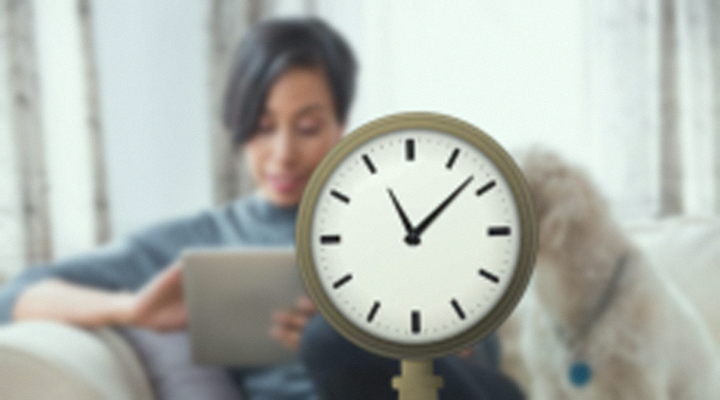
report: 11h08
